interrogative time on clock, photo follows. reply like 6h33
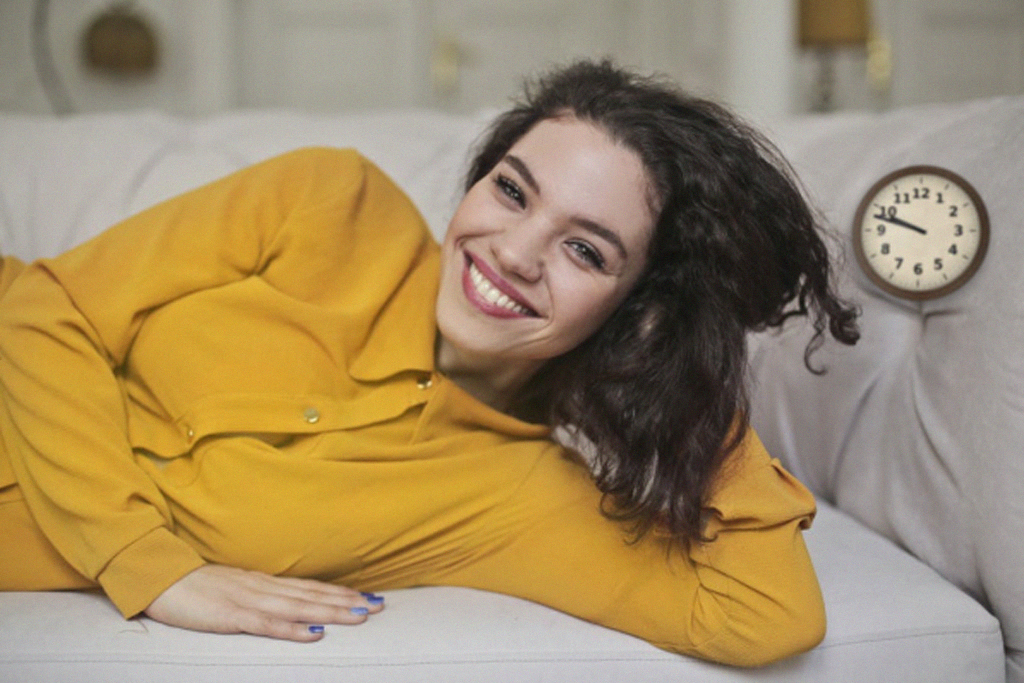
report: 9h48
